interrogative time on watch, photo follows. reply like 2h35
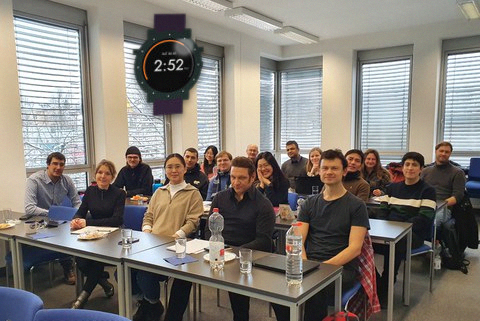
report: 2h52
